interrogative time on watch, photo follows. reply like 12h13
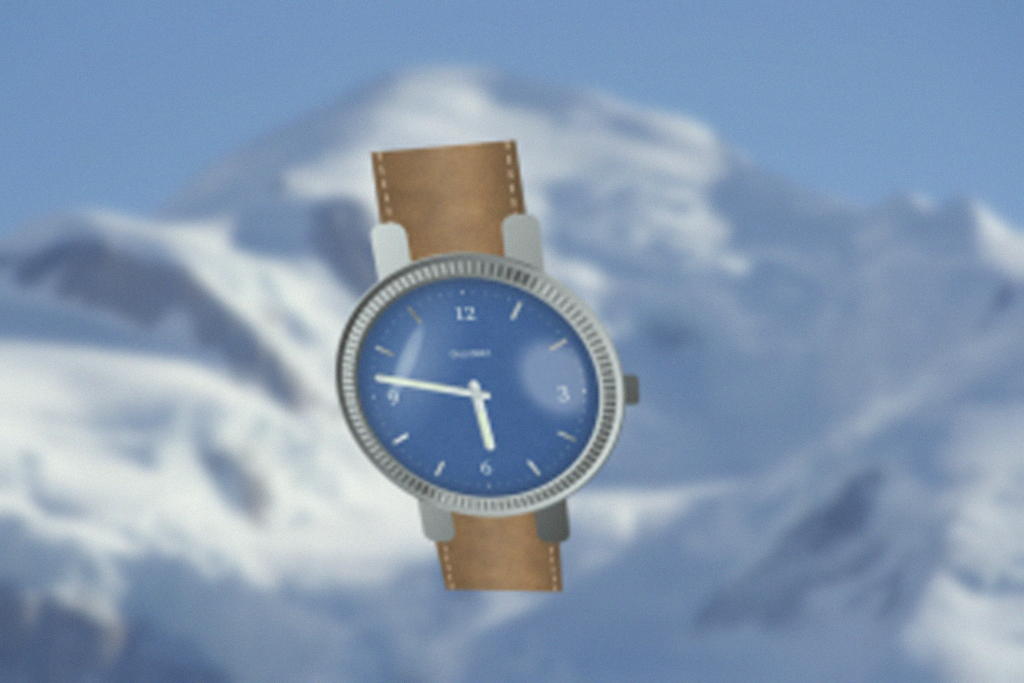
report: 5h47
